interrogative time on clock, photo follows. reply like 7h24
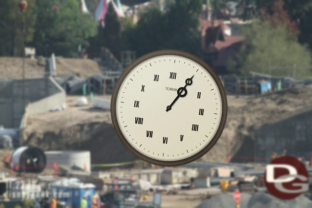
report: 1h05
